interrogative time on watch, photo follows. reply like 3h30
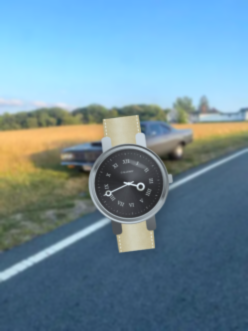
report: 3h42
